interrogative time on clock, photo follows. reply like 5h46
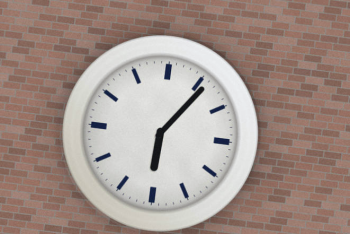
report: 6h06
